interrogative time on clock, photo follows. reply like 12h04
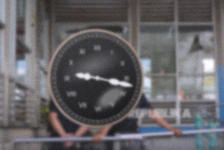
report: 9h17
